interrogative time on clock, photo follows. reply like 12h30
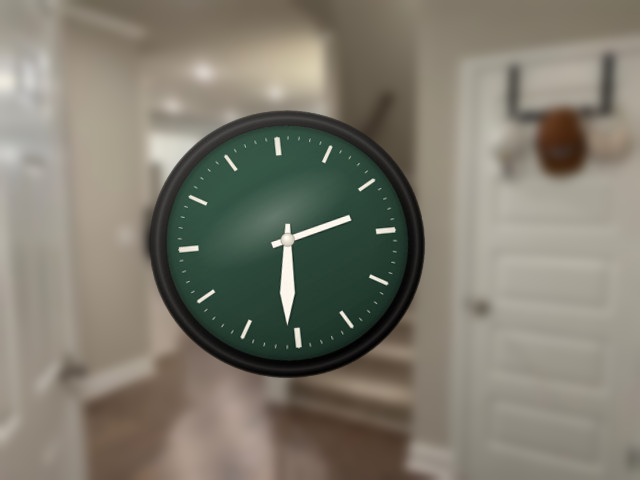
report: 2h31
